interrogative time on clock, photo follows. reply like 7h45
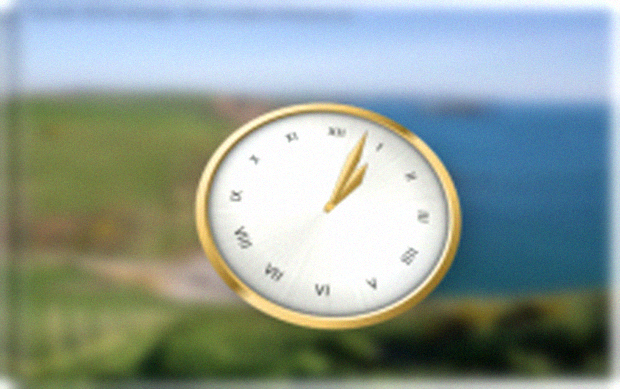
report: 1h03
